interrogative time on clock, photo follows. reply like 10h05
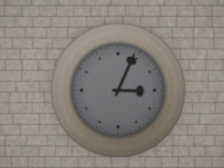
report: 3h04
